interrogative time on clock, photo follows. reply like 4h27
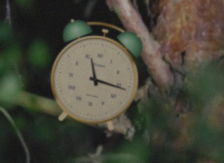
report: 11h16
